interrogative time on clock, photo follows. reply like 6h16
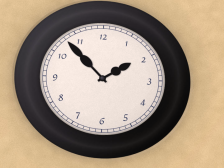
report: 1h53
